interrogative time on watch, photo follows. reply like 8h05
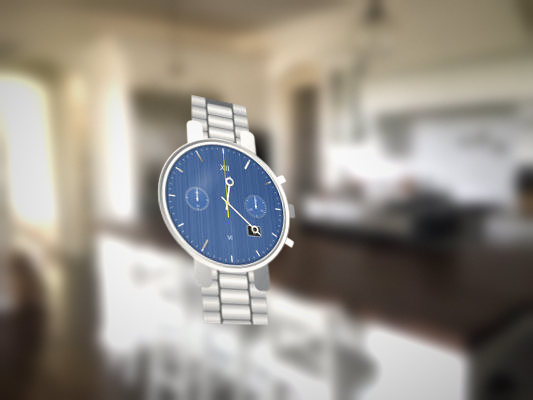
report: 12h22
